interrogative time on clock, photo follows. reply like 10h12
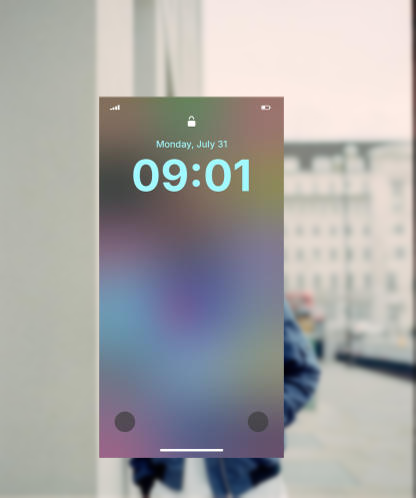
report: 9h01
